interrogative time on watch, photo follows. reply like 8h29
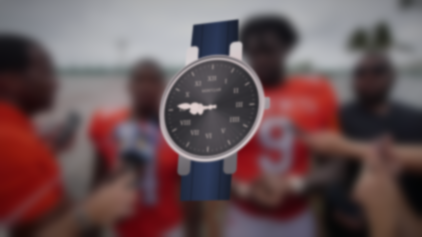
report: 8h46
